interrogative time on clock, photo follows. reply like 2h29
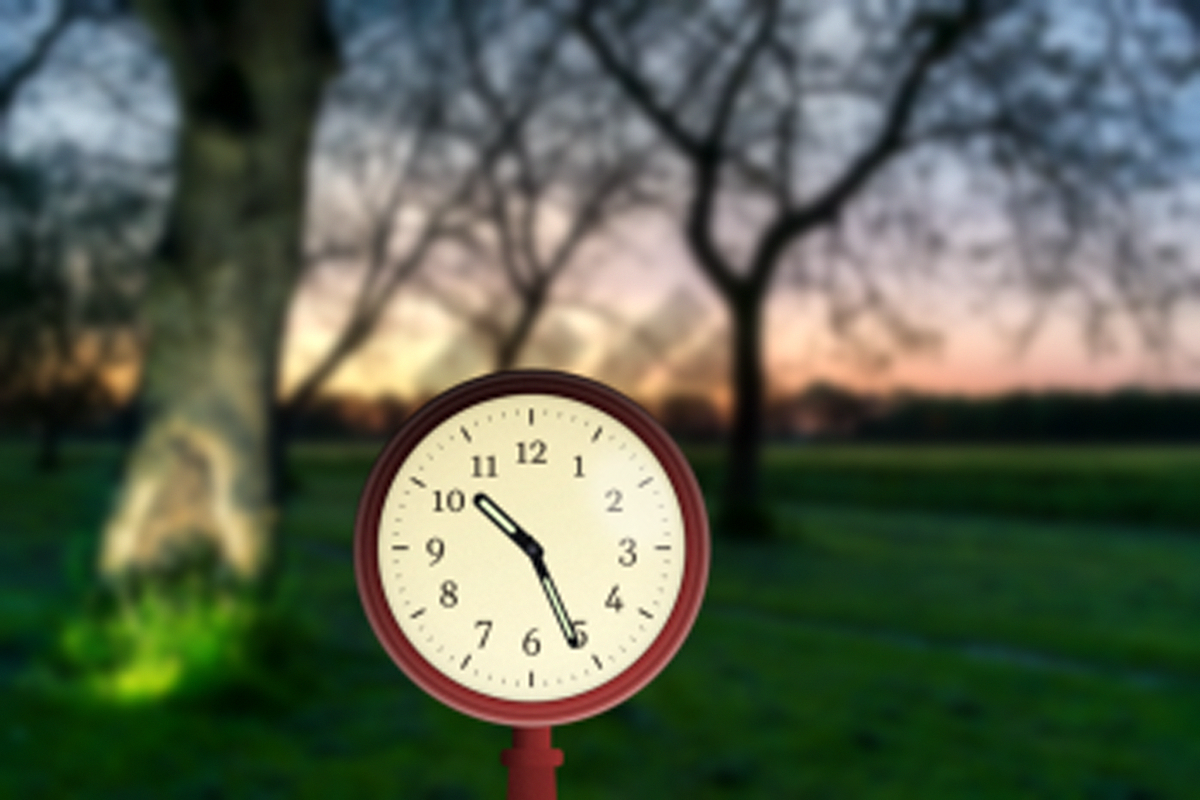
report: 10h26
